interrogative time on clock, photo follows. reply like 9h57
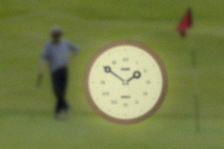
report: 1h51
